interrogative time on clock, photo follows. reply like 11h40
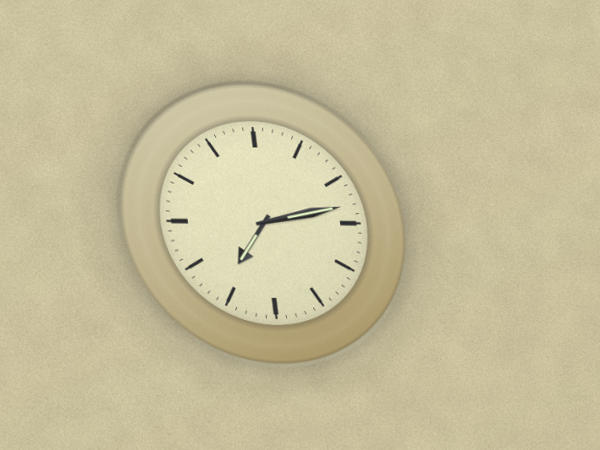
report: 7h13
